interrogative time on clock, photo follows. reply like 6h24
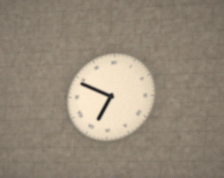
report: 6h49
